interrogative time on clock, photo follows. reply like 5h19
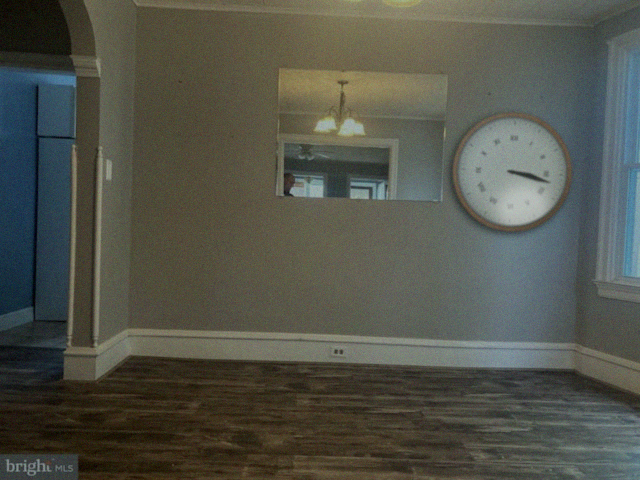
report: 3h17
